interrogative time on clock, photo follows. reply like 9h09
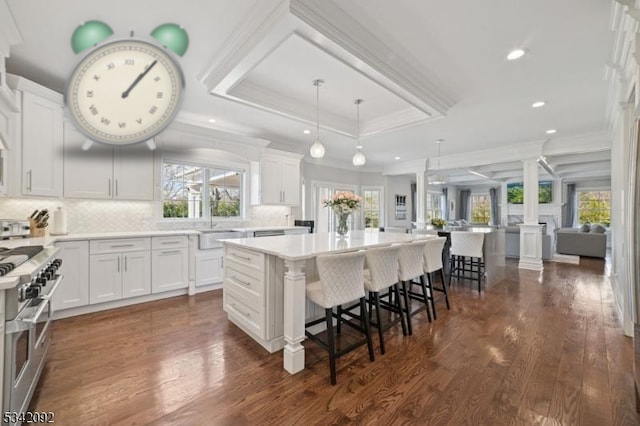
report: 1h06
